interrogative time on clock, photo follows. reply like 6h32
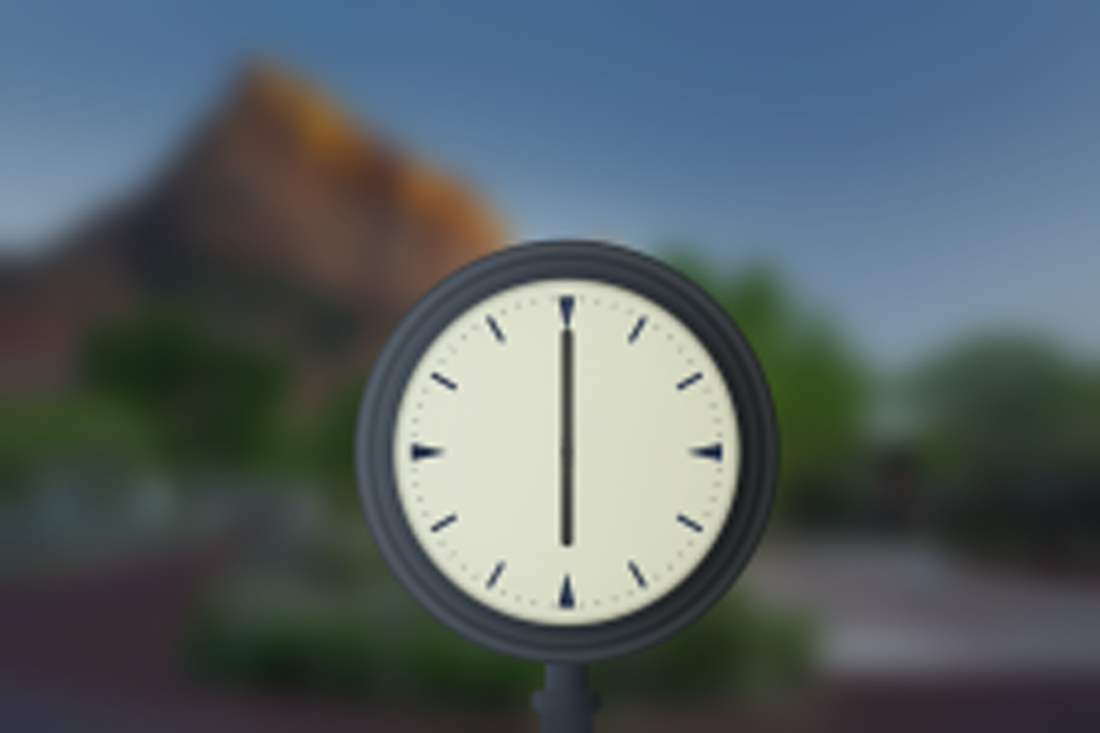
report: 6h00
